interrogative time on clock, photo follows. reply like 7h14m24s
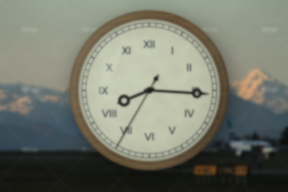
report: 8h15m35s
